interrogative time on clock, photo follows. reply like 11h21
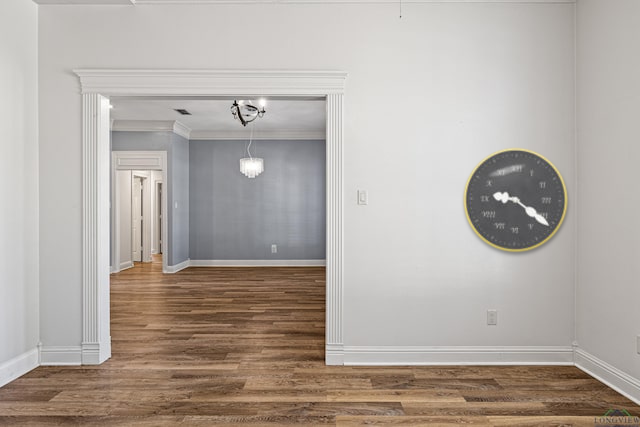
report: 9h21
